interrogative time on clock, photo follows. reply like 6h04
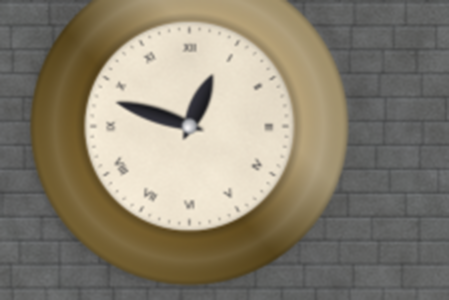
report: 12h48
